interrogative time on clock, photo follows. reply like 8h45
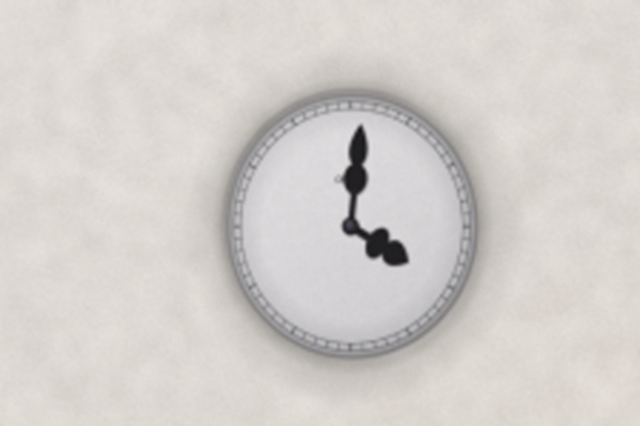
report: 4h01
